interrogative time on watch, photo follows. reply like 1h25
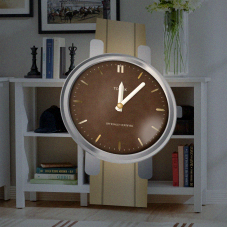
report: 12h07
